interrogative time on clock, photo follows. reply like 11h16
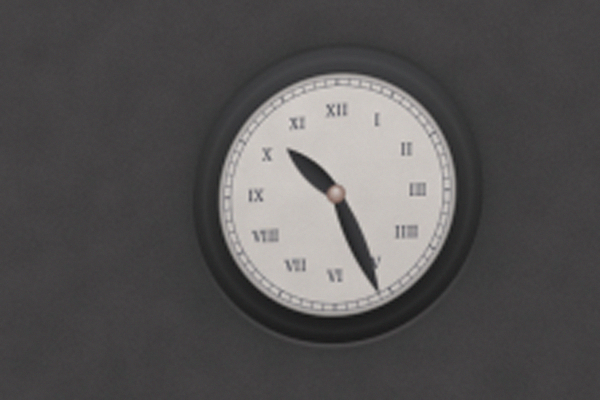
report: 10h26
